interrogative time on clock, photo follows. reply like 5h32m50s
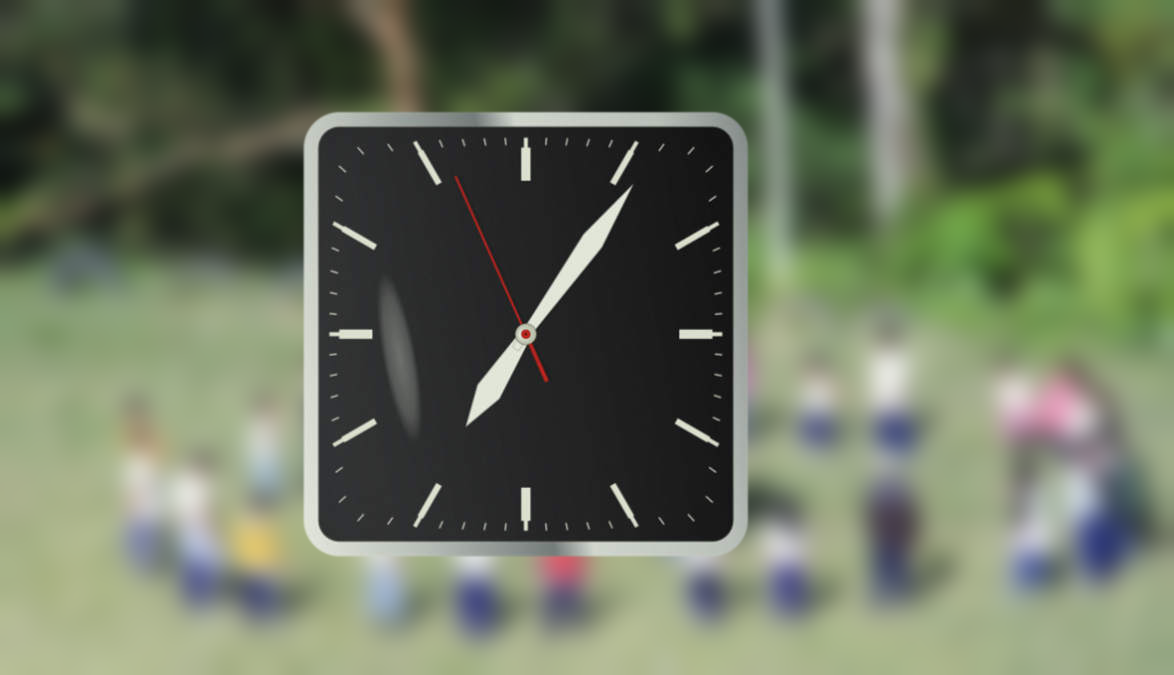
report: 7h05m56s
